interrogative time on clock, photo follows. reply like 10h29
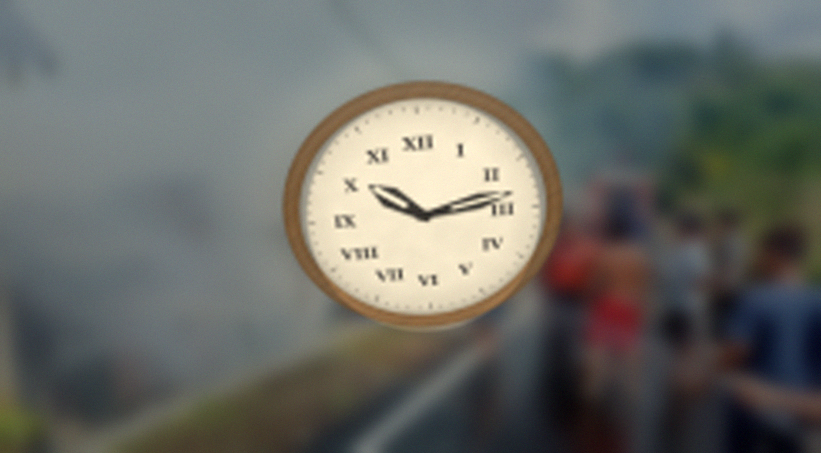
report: 10h13
